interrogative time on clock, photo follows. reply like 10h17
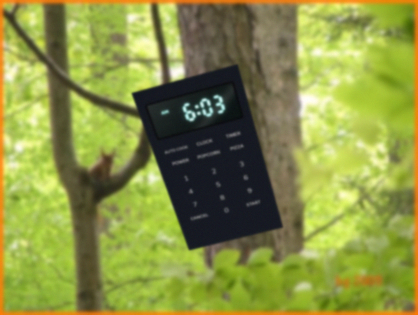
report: 6h03
